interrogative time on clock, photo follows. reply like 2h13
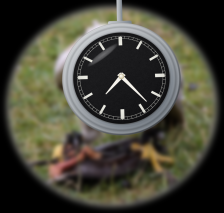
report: 7h23
